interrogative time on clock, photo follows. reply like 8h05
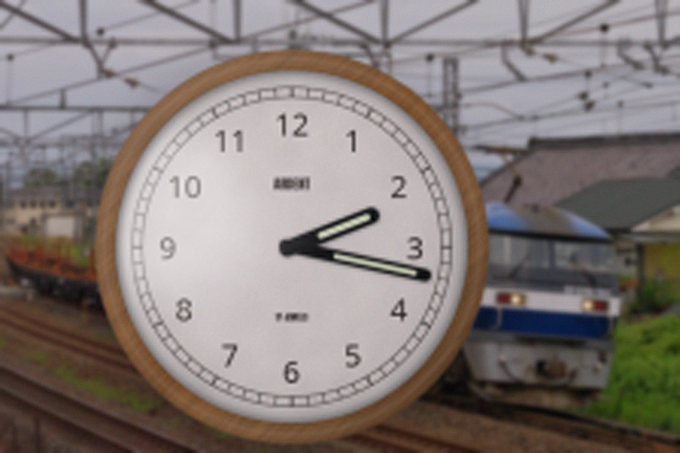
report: 2h17
